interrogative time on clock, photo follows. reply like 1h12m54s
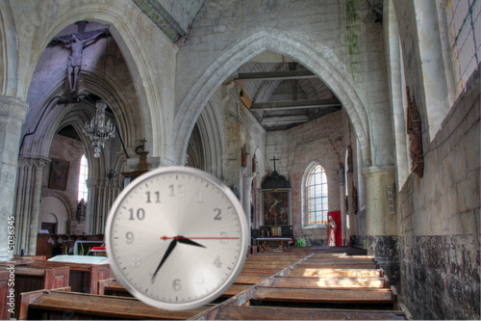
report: 3h35m15s
